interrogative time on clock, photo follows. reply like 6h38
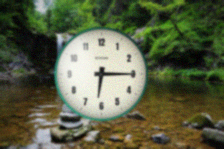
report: 6h15
